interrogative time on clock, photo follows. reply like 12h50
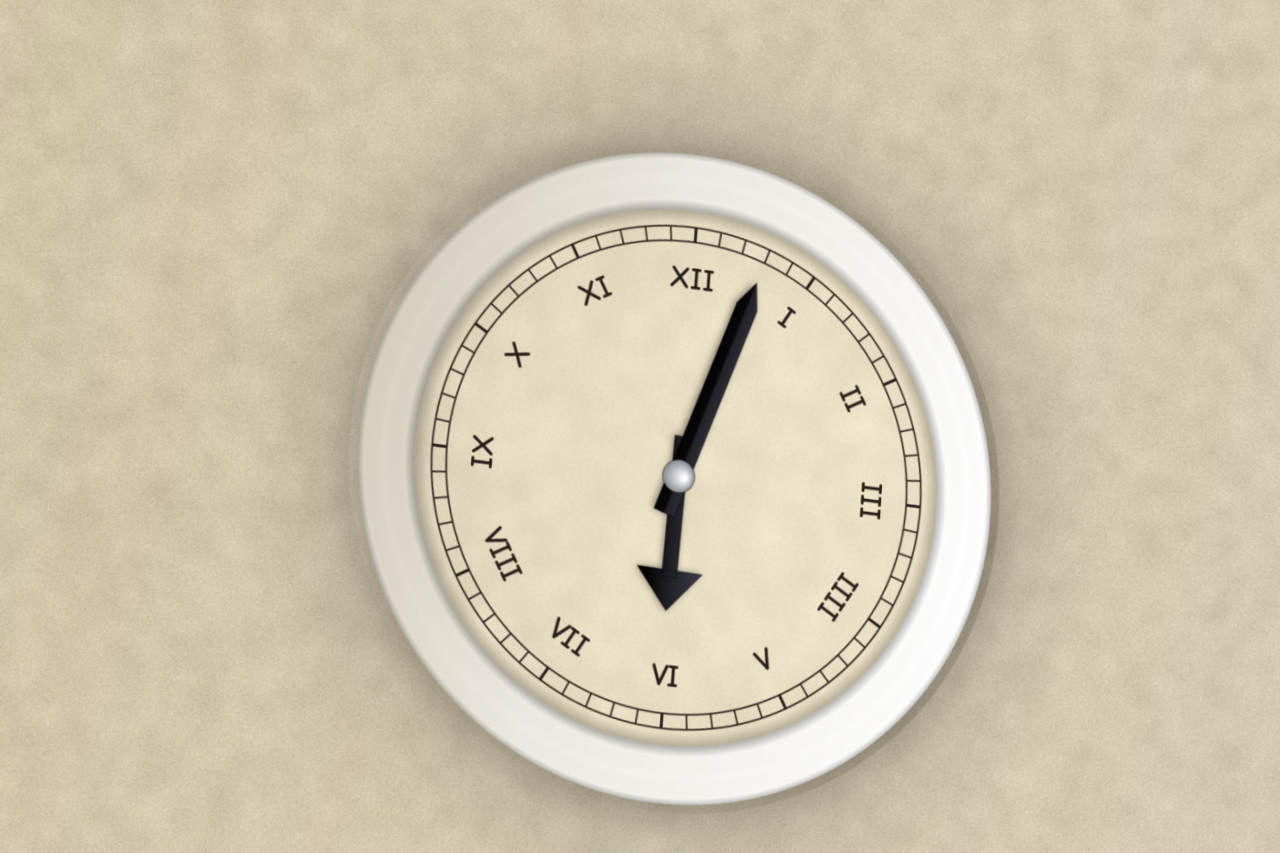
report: 6h03
